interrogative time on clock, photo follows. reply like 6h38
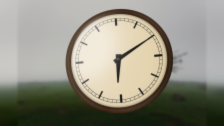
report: 6h10
